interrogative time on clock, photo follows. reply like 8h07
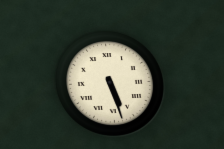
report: 5h28
